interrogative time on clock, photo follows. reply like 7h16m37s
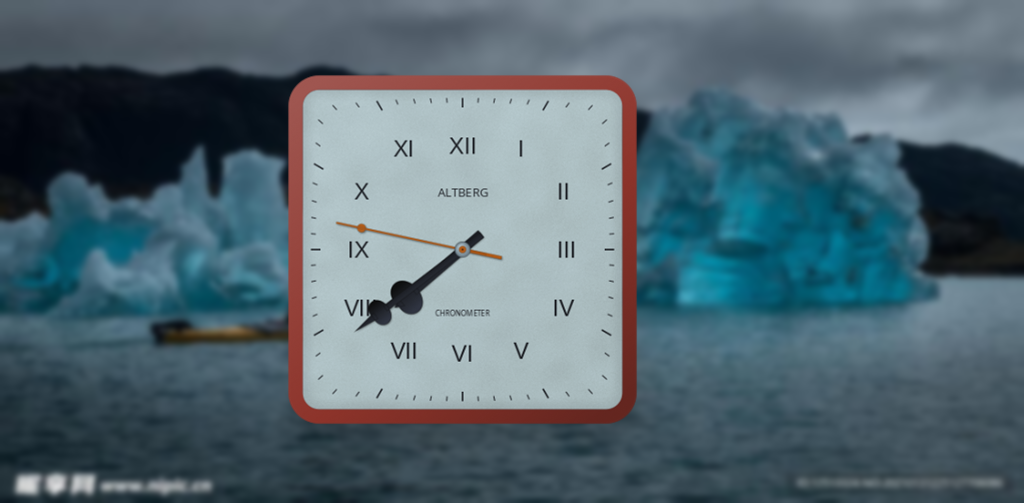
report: 7h38m47s
